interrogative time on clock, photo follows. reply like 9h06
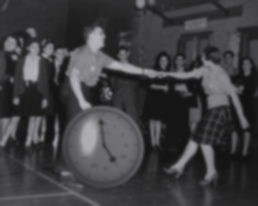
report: 4h59
